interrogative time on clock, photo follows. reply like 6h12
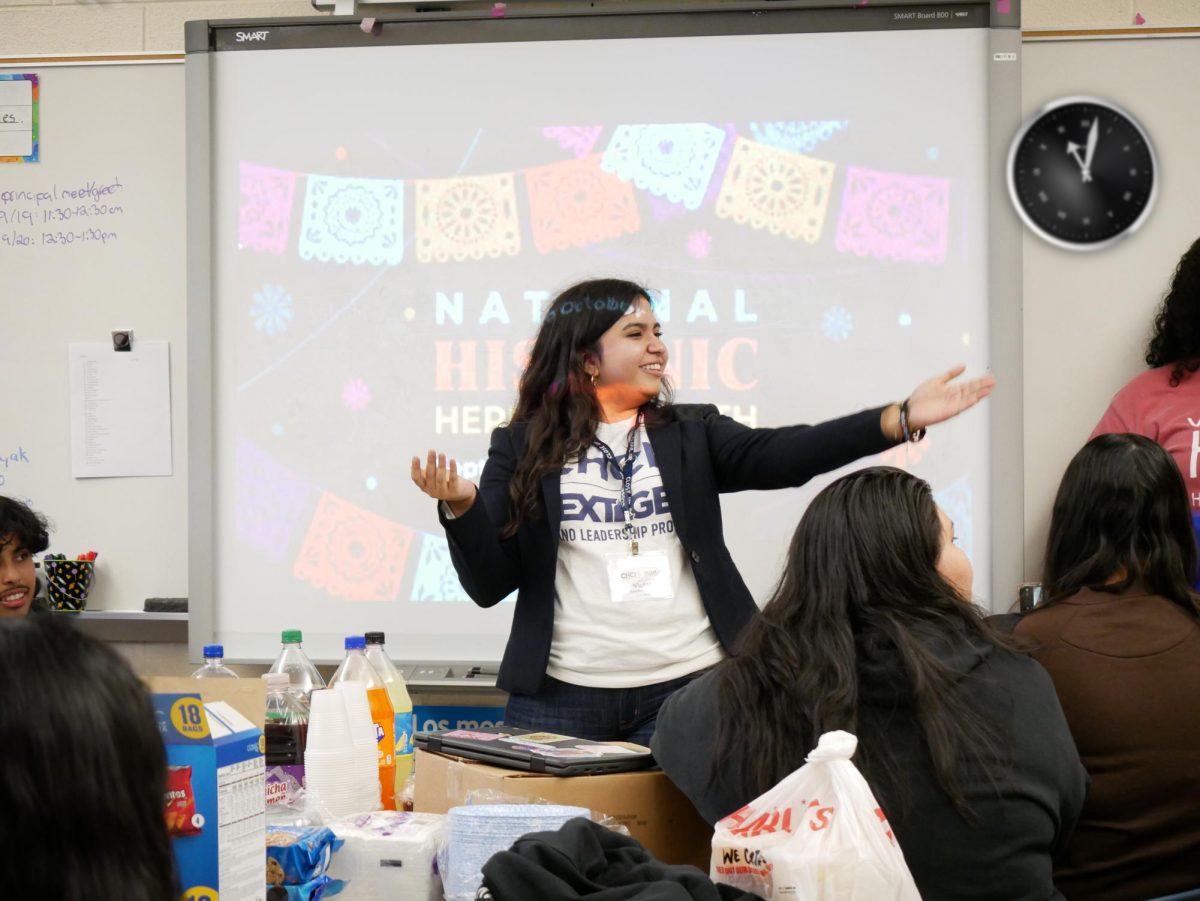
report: 11h02
